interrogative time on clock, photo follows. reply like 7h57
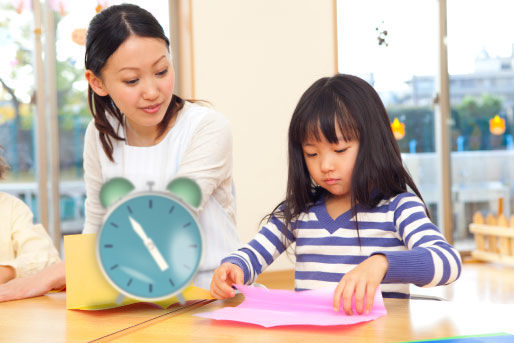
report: 4h54
